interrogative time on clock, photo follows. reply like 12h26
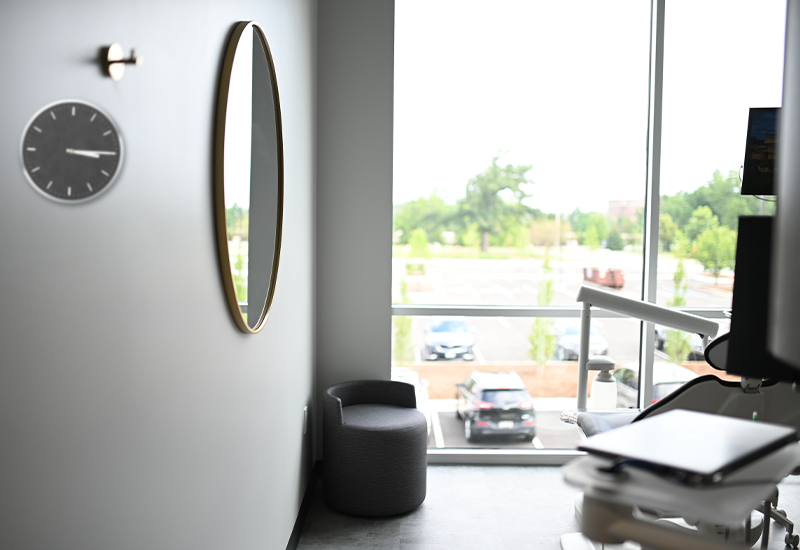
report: 3h15
